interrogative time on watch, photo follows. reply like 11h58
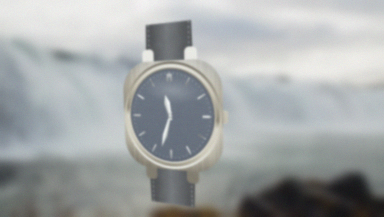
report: 11h33
